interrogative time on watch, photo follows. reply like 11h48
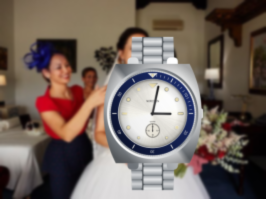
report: 3h02
